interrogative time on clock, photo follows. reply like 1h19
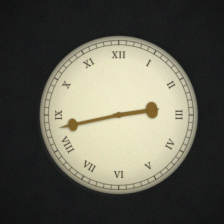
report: 2h43
